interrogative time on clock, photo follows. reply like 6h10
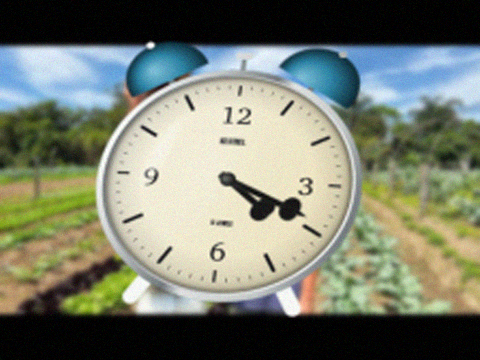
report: 4h19
